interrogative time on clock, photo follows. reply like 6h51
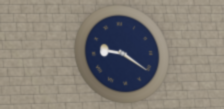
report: 9h21
